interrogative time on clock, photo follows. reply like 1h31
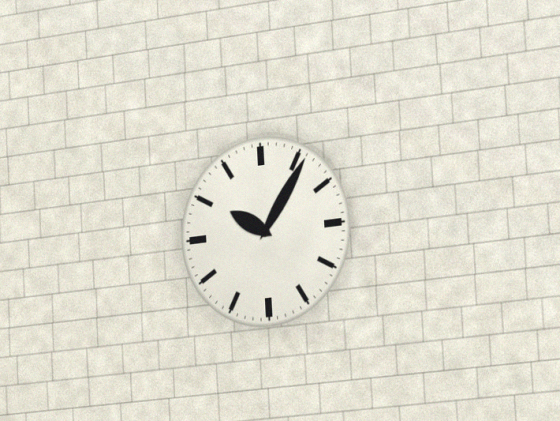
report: 10h06
